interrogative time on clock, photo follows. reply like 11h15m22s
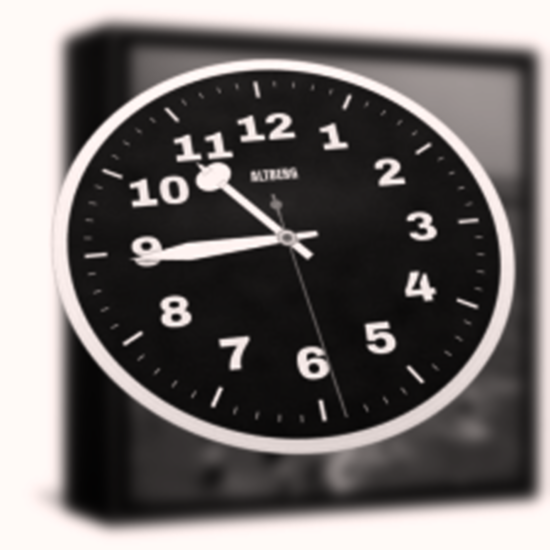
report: 10h44m29s
